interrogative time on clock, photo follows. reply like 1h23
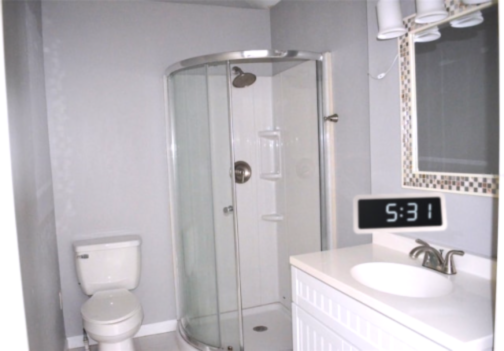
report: 5h31
